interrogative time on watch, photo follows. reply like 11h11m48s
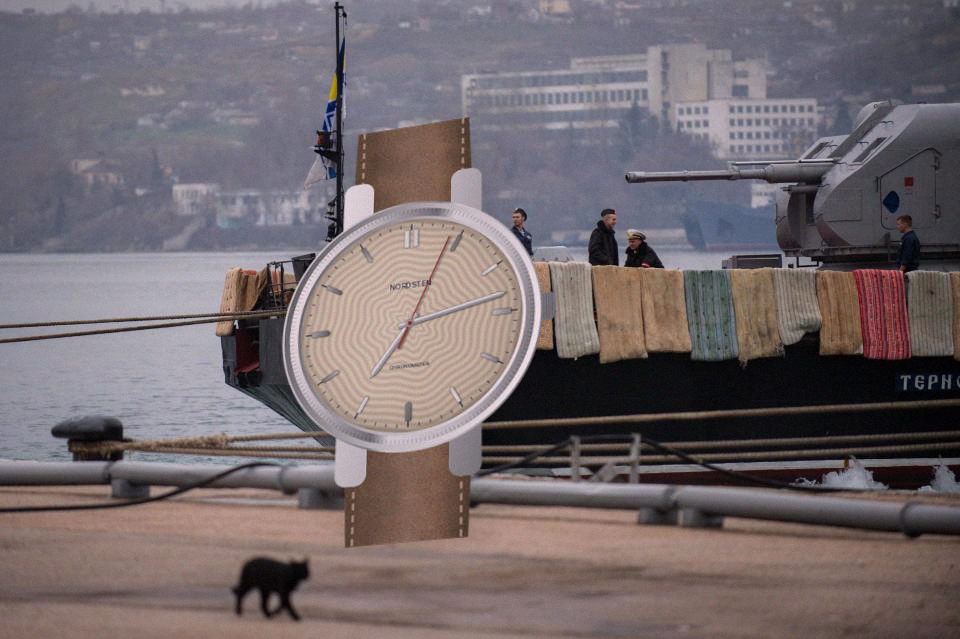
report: 7h13m04s
